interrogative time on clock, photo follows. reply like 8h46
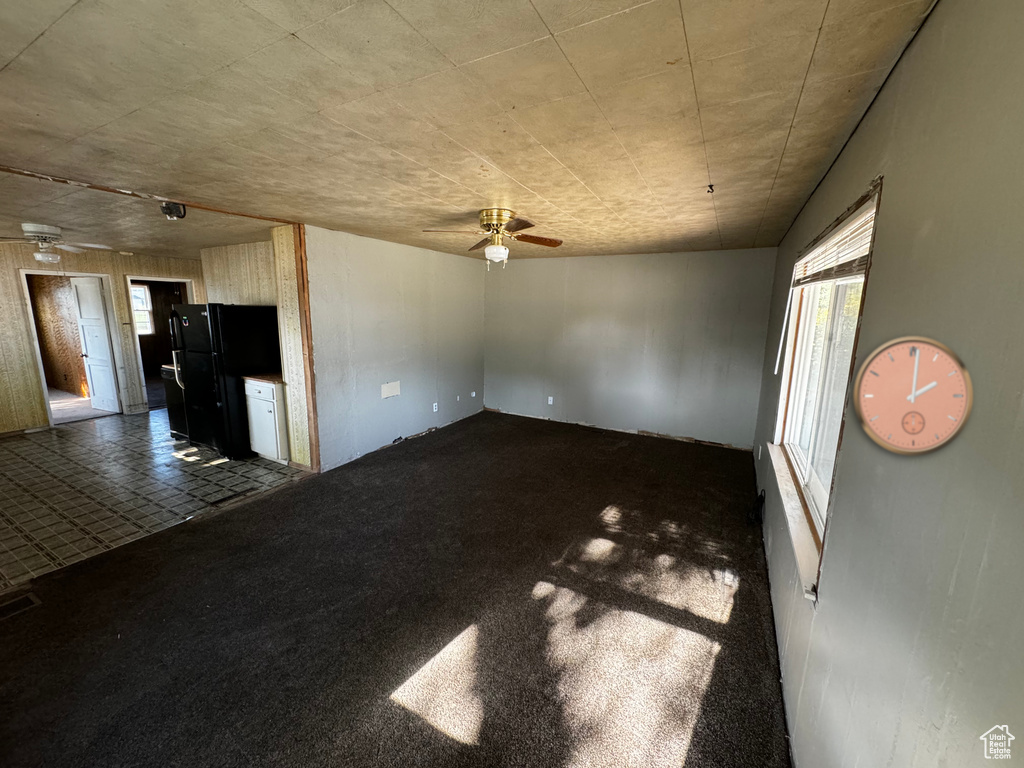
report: 2h01
